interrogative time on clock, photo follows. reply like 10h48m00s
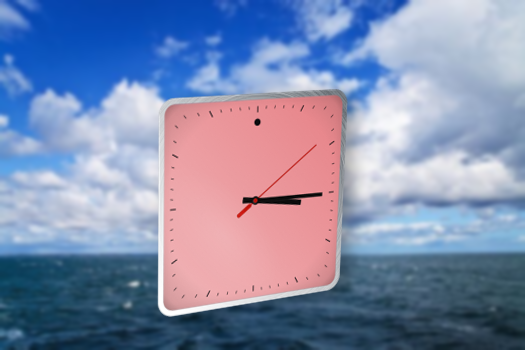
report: 3h15m09s
